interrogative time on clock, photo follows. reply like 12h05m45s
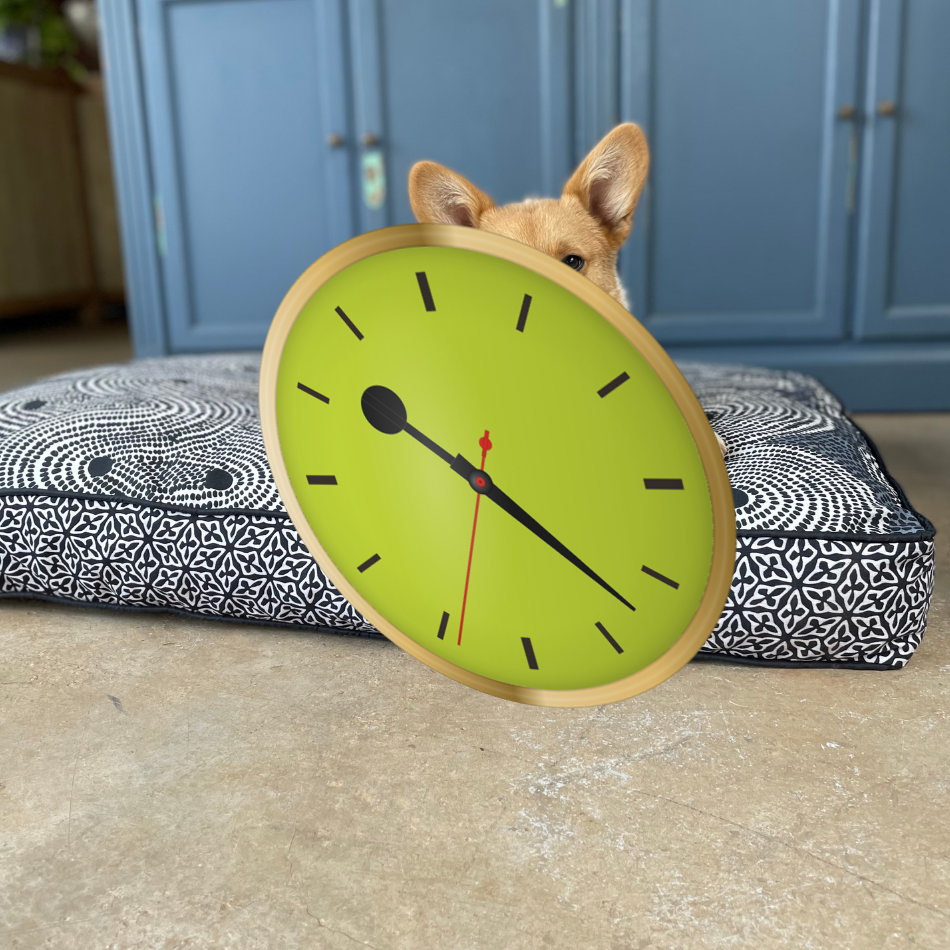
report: 10h22m34s
